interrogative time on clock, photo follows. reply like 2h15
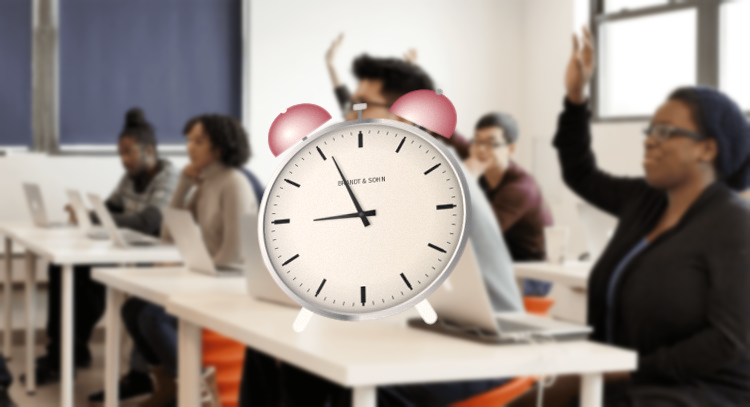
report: 8h56
